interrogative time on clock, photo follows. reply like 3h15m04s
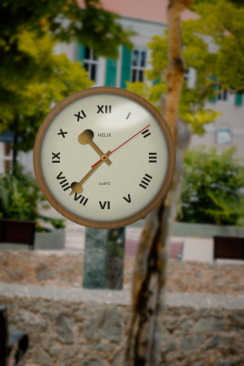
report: 10h37m09s
